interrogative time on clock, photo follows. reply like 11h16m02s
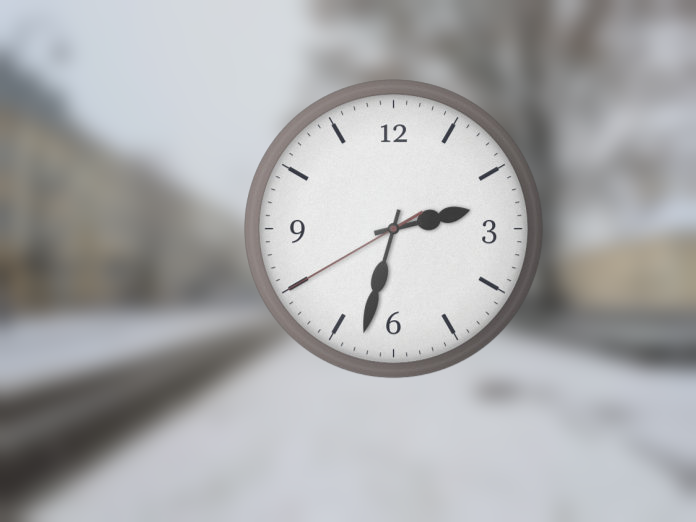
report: 2h32m40s
